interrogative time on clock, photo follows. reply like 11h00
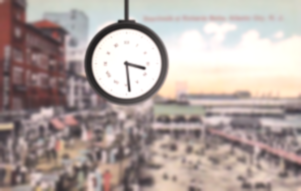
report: 3h29
